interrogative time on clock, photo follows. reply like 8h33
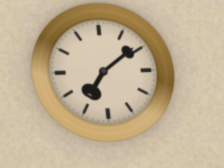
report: 7h09
